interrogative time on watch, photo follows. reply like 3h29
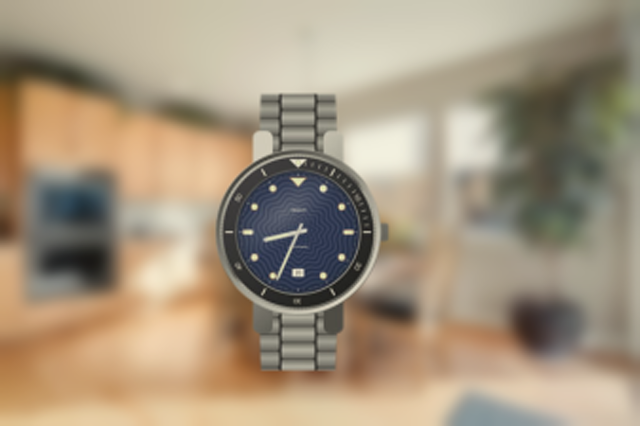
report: 8h34
